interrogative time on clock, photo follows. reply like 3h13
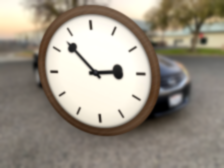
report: 2h53
